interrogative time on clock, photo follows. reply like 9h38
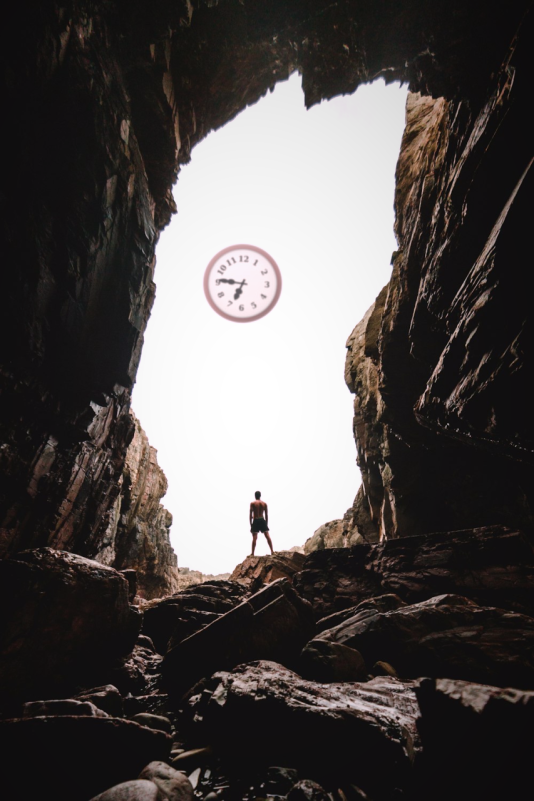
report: 6h46
